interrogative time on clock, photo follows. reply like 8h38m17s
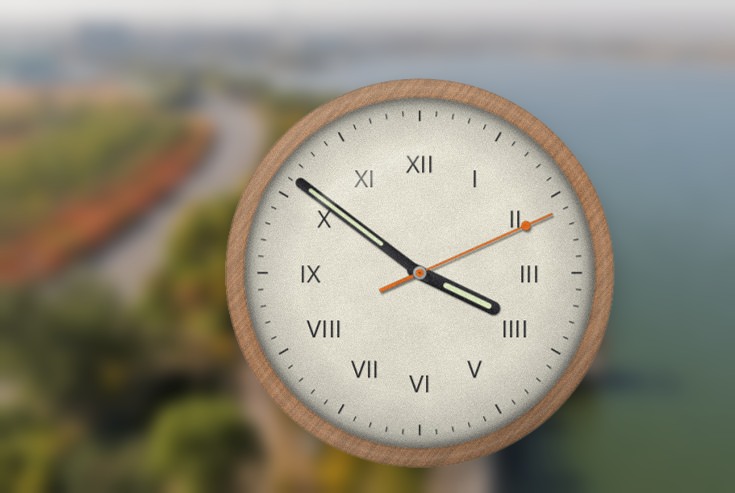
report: 3h51m11s
